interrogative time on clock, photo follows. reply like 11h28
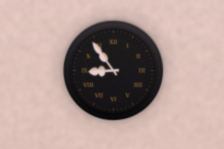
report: 8h54
